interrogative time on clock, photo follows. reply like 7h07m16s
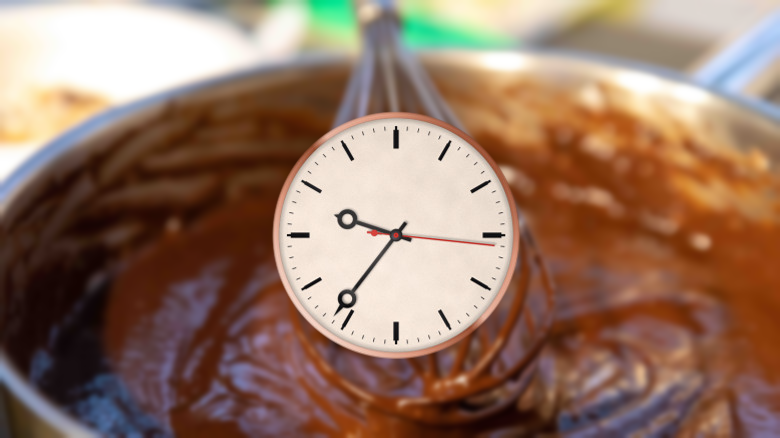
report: 9h36m16s
